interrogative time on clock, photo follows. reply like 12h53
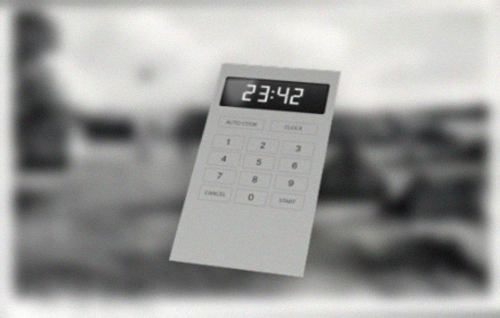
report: 23h42
